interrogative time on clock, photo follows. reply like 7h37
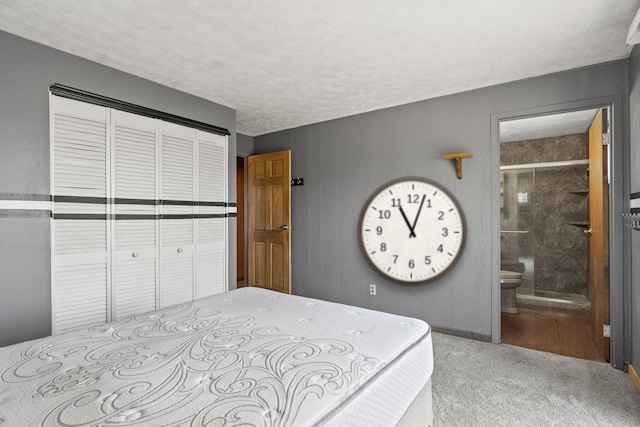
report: 11h03
